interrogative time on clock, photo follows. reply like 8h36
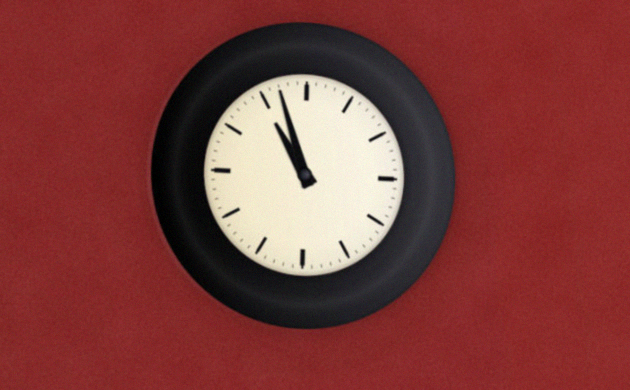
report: 10h57
